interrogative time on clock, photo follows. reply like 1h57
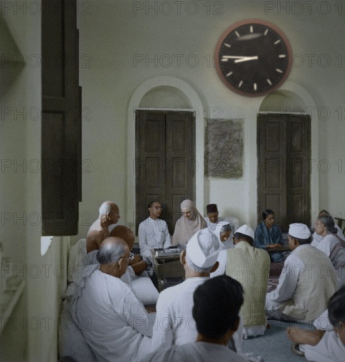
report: 8h46
